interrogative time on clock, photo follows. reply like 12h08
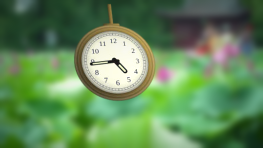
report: 4h44
